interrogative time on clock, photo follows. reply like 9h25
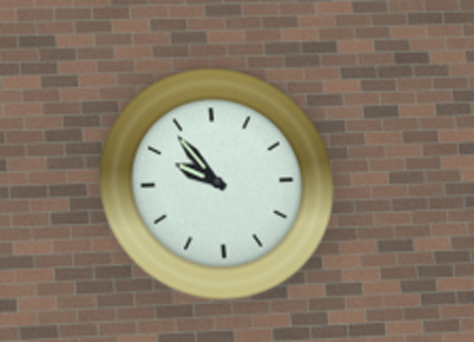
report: 9h54
